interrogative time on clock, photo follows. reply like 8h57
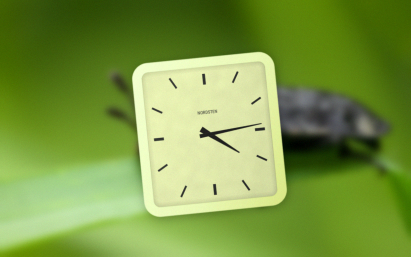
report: 4h14
